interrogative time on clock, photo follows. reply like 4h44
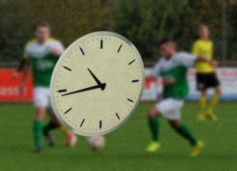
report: 10h44
